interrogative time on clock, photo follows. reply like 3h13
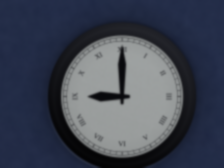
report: 9h00
